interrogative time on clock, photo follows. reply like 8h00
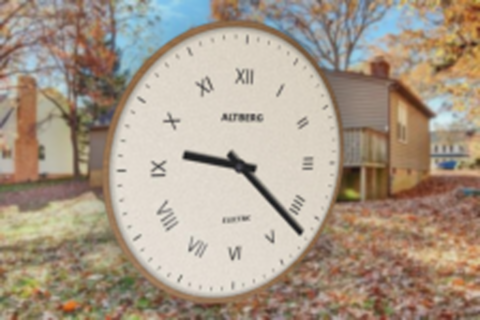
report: 9h22
